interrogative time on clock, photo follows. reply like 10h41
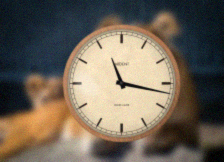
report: 11h17
